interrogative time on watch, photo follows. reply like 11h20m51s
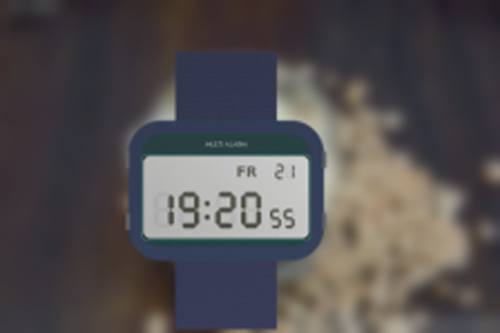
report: 19h20m55s
